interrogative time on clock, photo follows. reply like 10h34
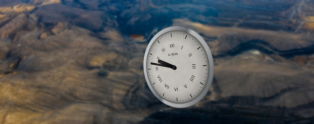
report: 9h47
